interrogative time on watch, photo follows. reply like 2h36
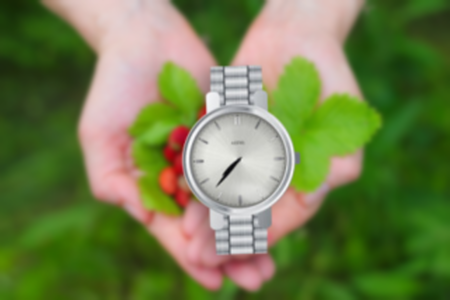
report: 7h37
